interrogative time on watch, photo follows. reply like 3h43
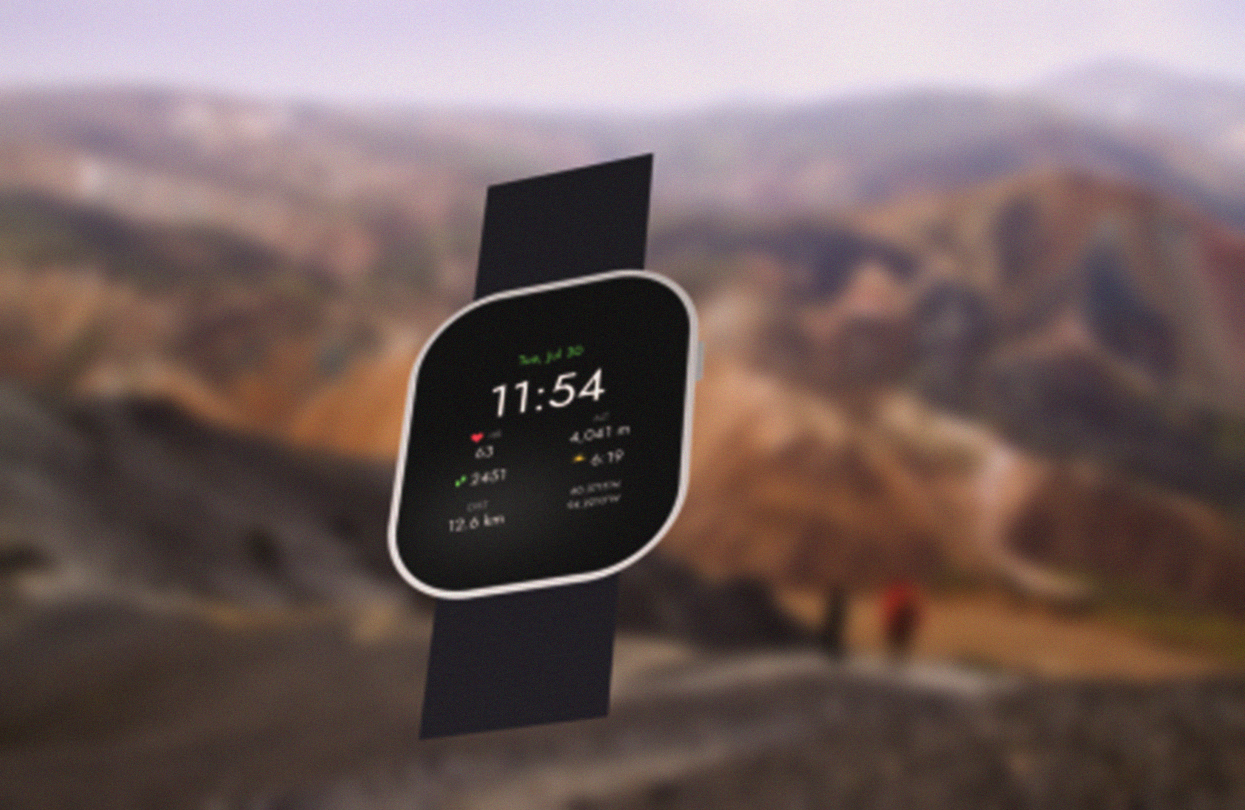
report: 11h54
